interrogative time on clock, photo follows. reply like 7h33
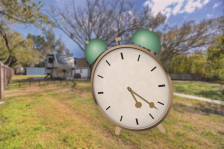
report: 5h22
